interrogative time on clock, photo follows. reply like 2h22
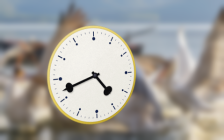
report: 4h42
